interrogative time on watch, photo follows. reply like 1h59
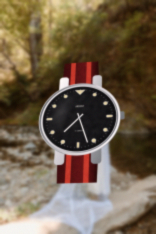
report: 7h27
